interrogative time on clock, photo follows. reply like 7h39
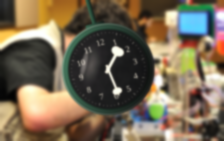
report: 1h29
